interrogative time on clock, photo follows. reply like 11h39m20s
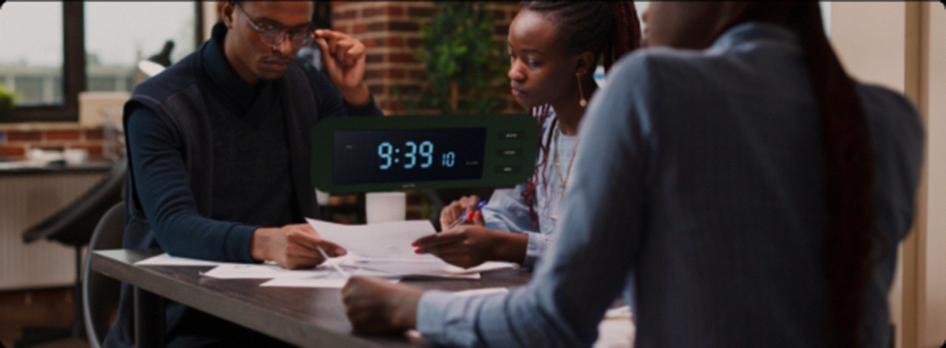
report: 9h39m10s
